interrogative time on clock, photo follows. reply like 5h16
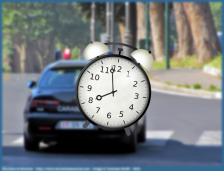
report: 7h58
